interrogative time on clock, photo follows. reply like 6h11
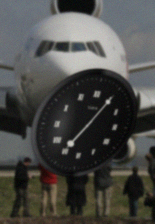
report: 7h05
